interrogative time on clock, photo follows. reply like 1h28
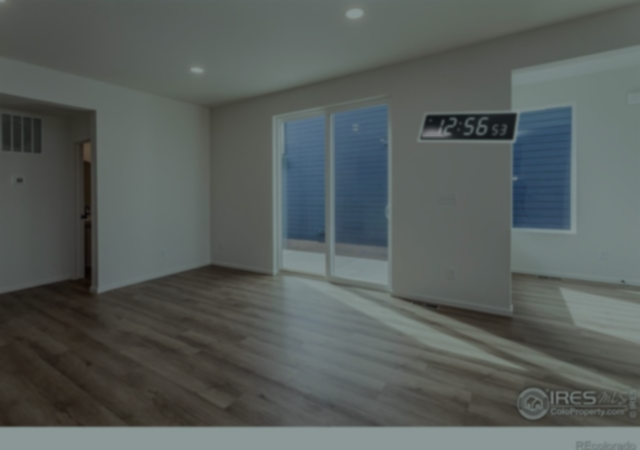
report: 12h56
